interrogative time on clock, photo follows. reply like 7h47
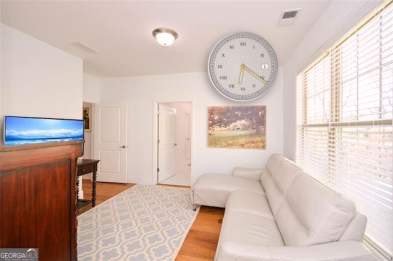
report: 6h21
